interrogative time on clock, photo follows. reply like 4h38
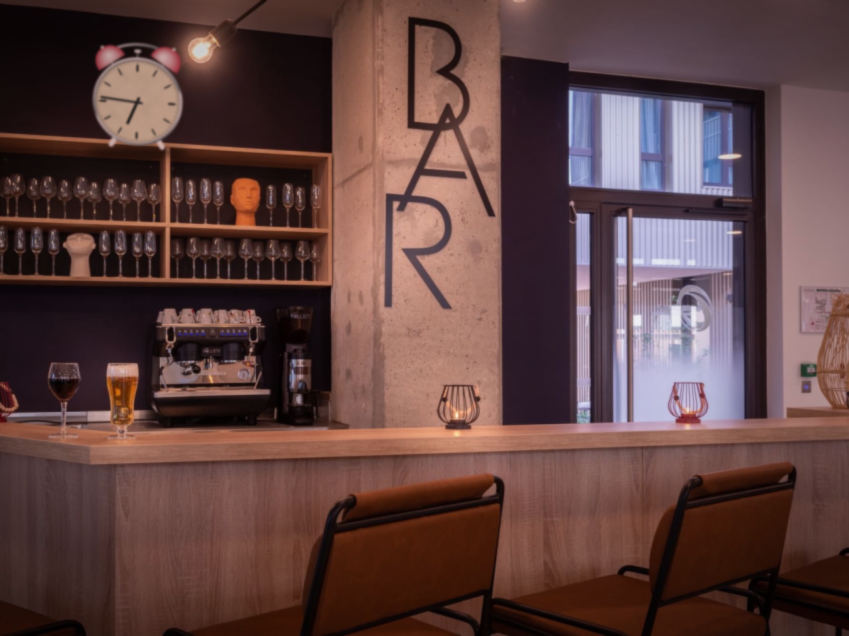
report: 6h46
